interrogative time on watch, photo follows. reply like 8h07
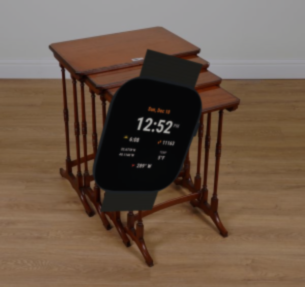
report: 12h52
